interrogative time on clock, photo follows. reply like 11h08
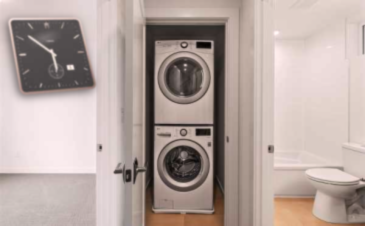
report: 5h52
